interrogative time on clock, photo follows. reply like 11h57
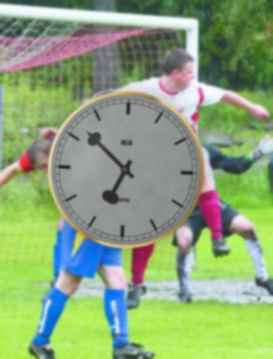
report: 6h52
